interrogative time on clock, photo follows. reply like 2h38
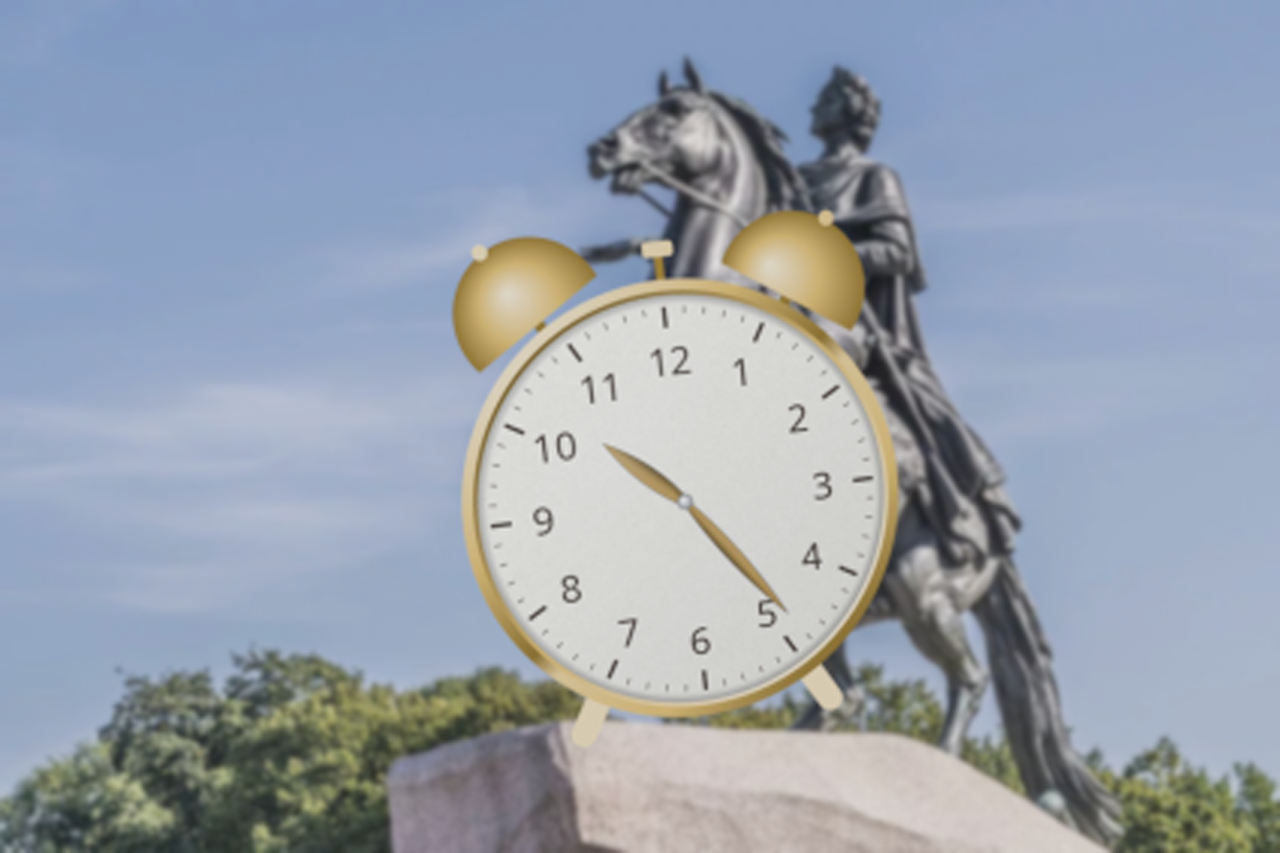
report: 10h24
